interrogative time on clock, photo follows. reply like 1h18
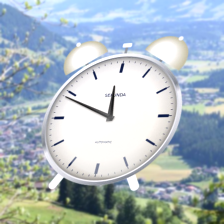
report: 11h49
